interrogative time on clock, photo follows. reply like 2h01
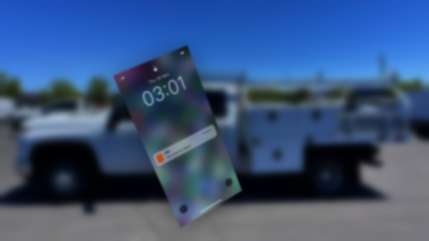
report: 3h01
